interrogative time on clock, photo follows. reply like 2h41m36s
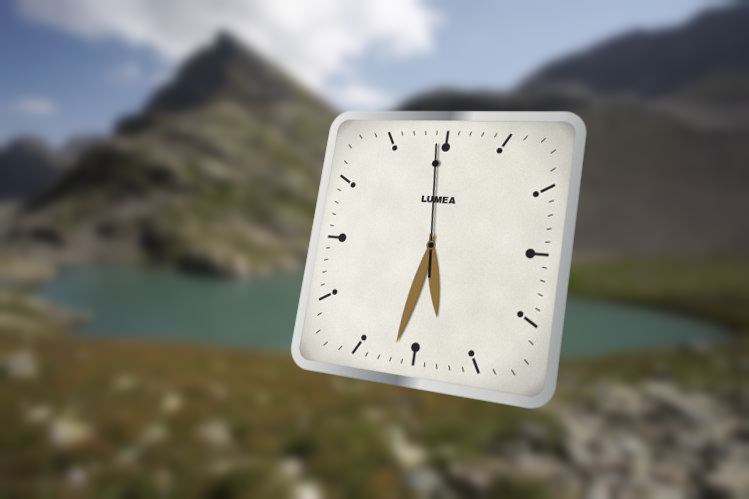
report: 5h31m59s
